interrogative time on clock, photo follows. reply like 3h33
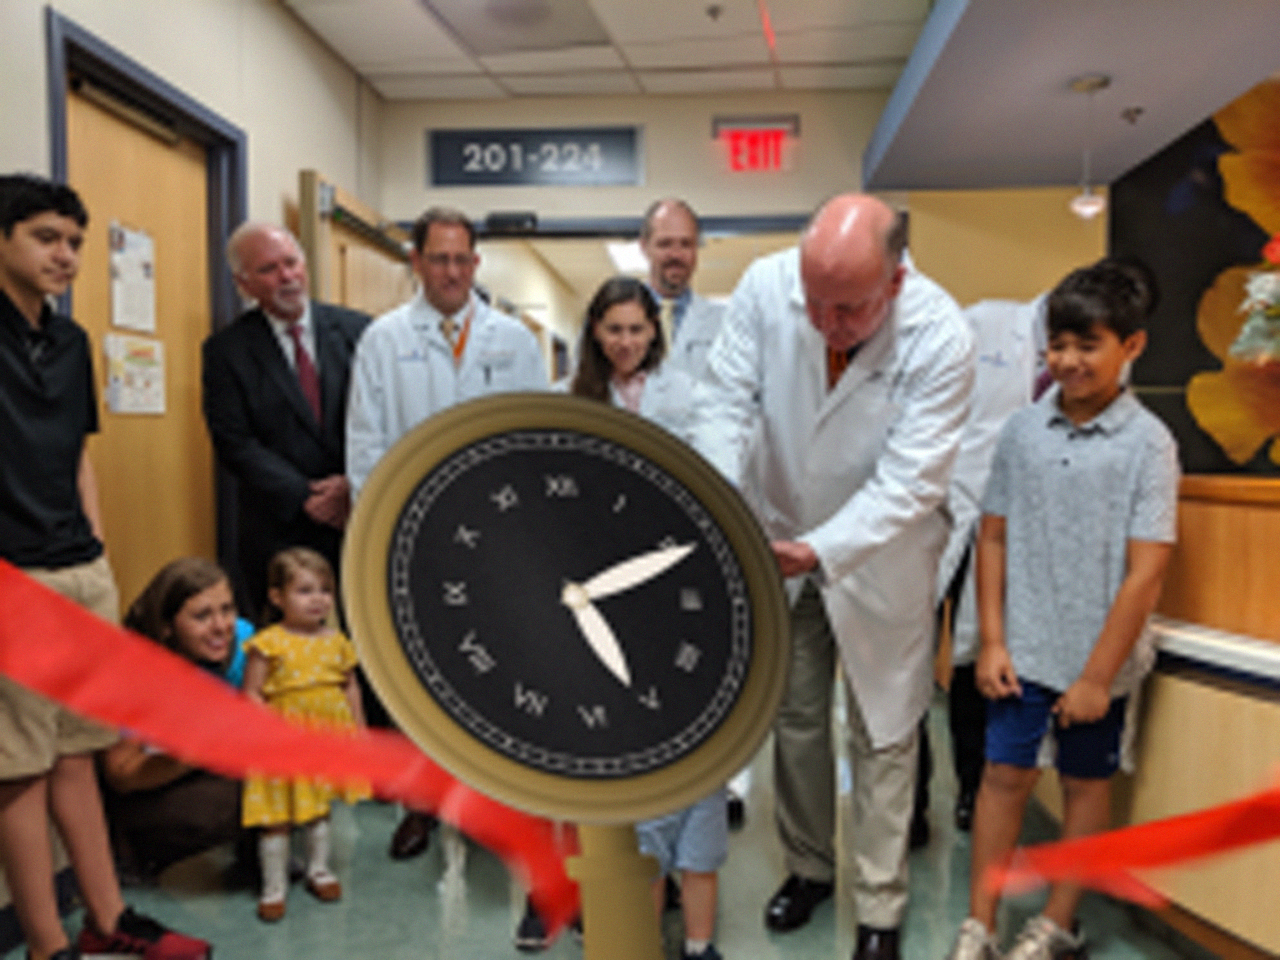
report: 5h11
